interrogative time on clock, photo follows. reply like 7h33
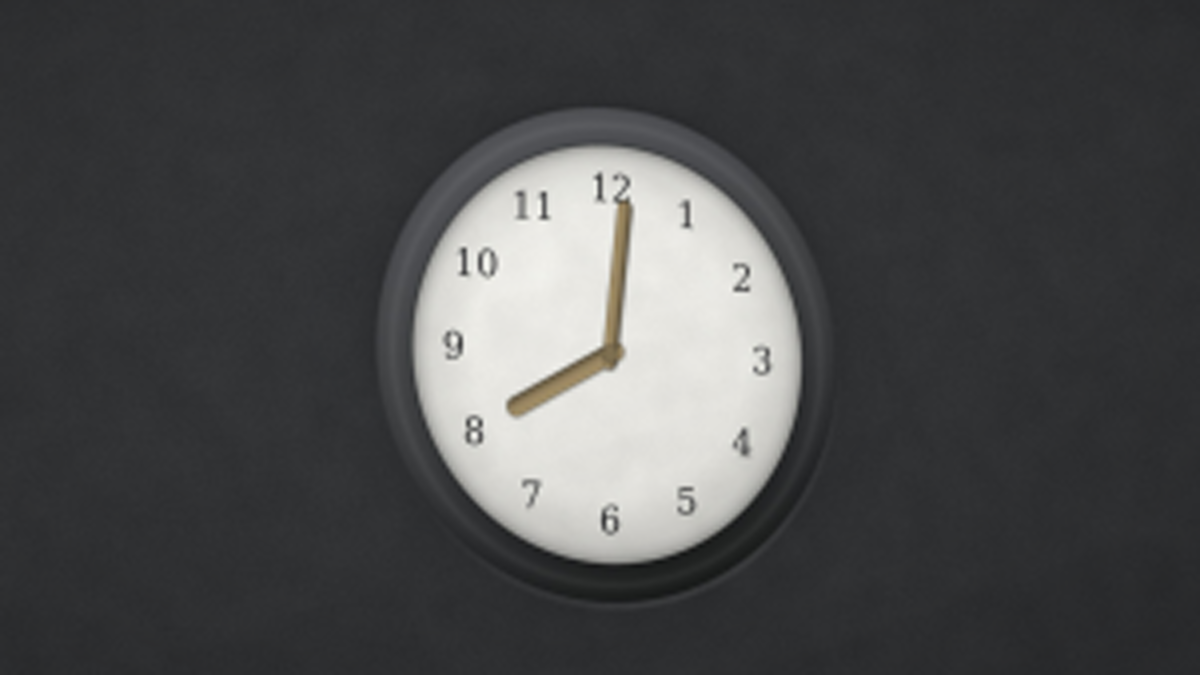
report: 8h01
